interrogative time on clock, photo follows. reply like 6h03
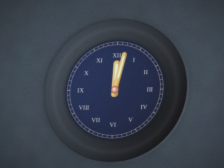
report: 12h02
